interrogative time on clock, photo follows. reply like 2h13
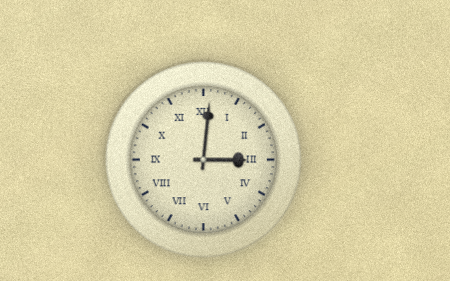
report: 3h01
